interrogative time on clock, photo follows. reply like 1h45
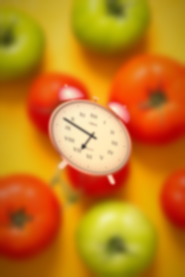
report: 6h48
